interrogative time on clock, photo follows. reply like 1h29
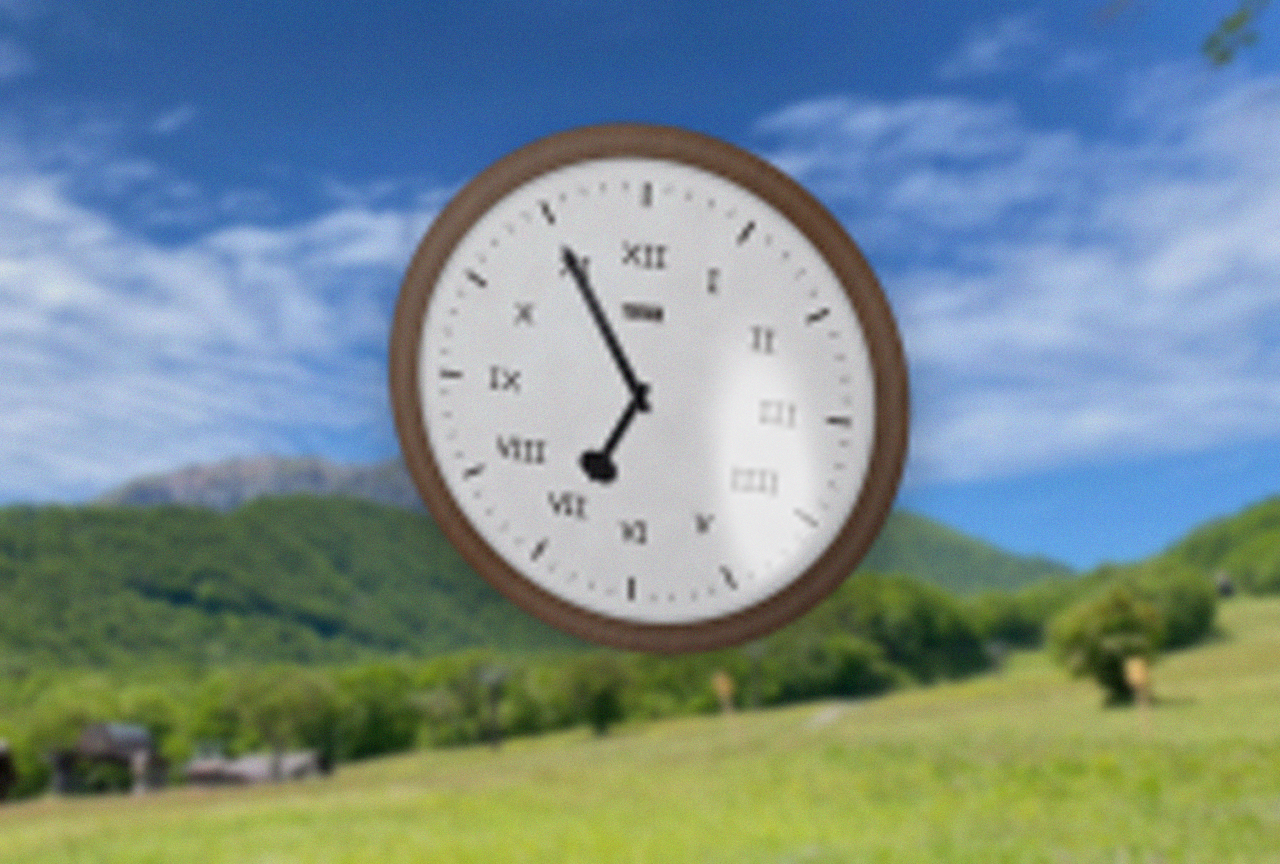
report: 6h55
